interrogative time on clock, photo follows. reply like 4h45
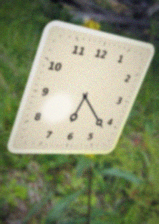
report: 6h22
